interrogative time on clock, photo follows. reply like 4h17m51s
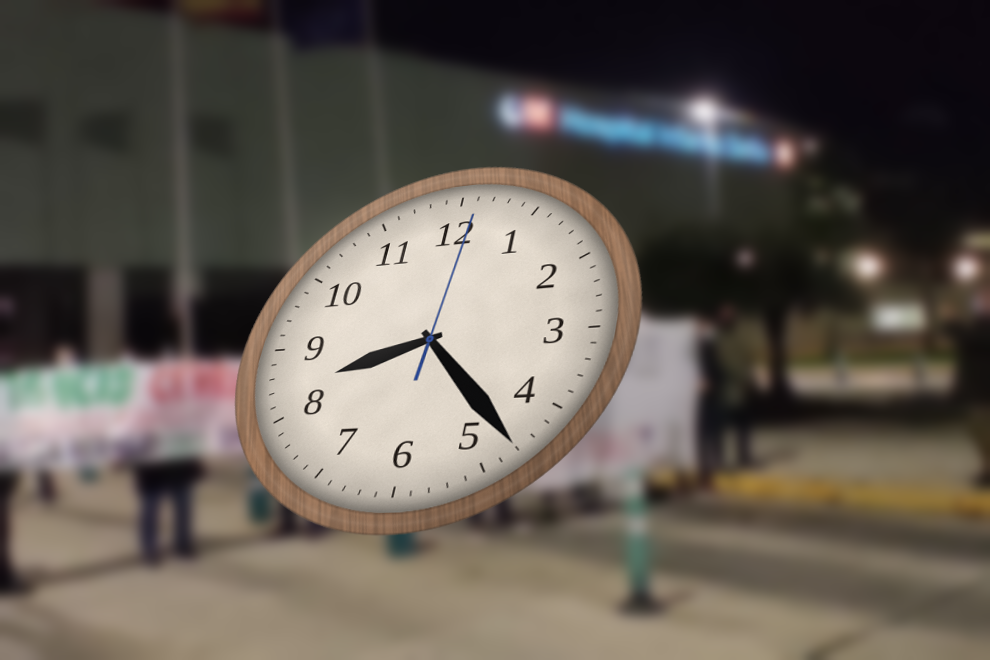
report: 8h23m01s
